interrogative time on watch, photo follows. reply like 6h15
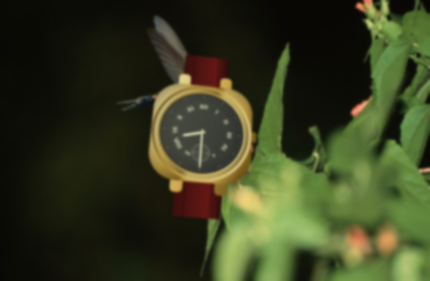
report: 8h30
